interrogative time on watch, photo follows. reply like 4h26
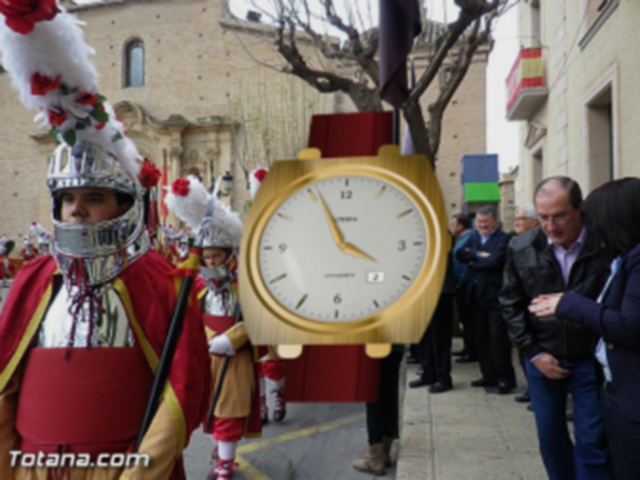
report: 3h56
